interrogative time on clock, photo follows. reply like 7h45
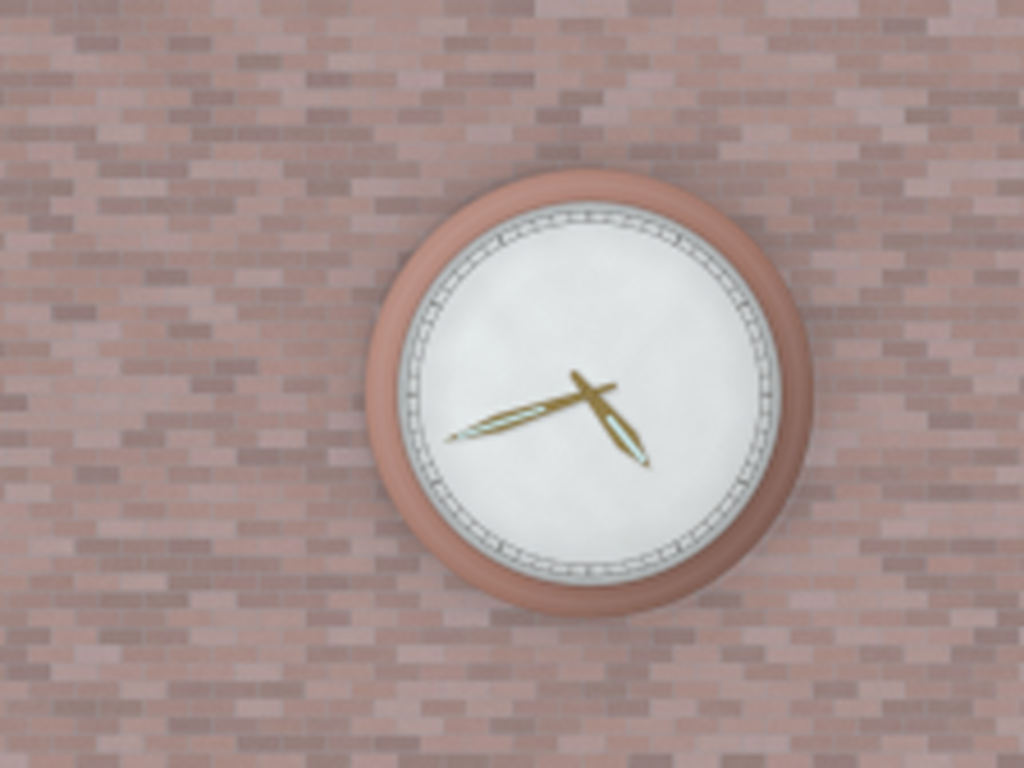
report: 4h42
